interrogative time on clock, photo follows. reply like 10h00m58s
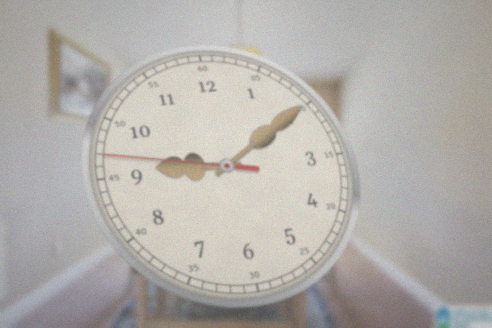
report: 9h09m47s
